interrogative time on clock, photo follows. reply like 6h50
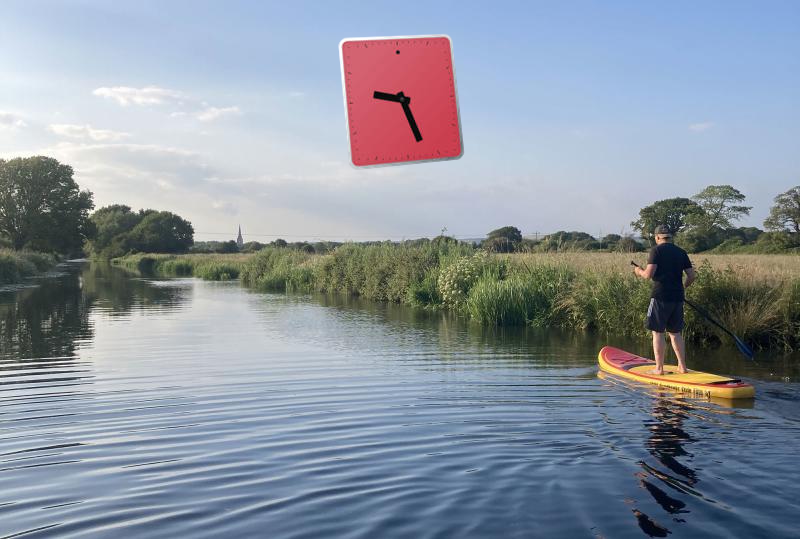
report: 9h27
